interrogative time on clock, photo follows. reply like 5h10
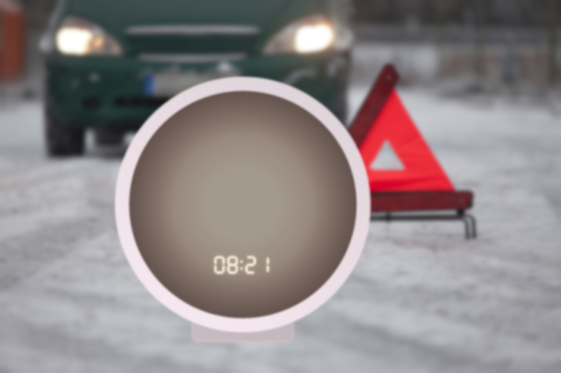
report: 8h21
